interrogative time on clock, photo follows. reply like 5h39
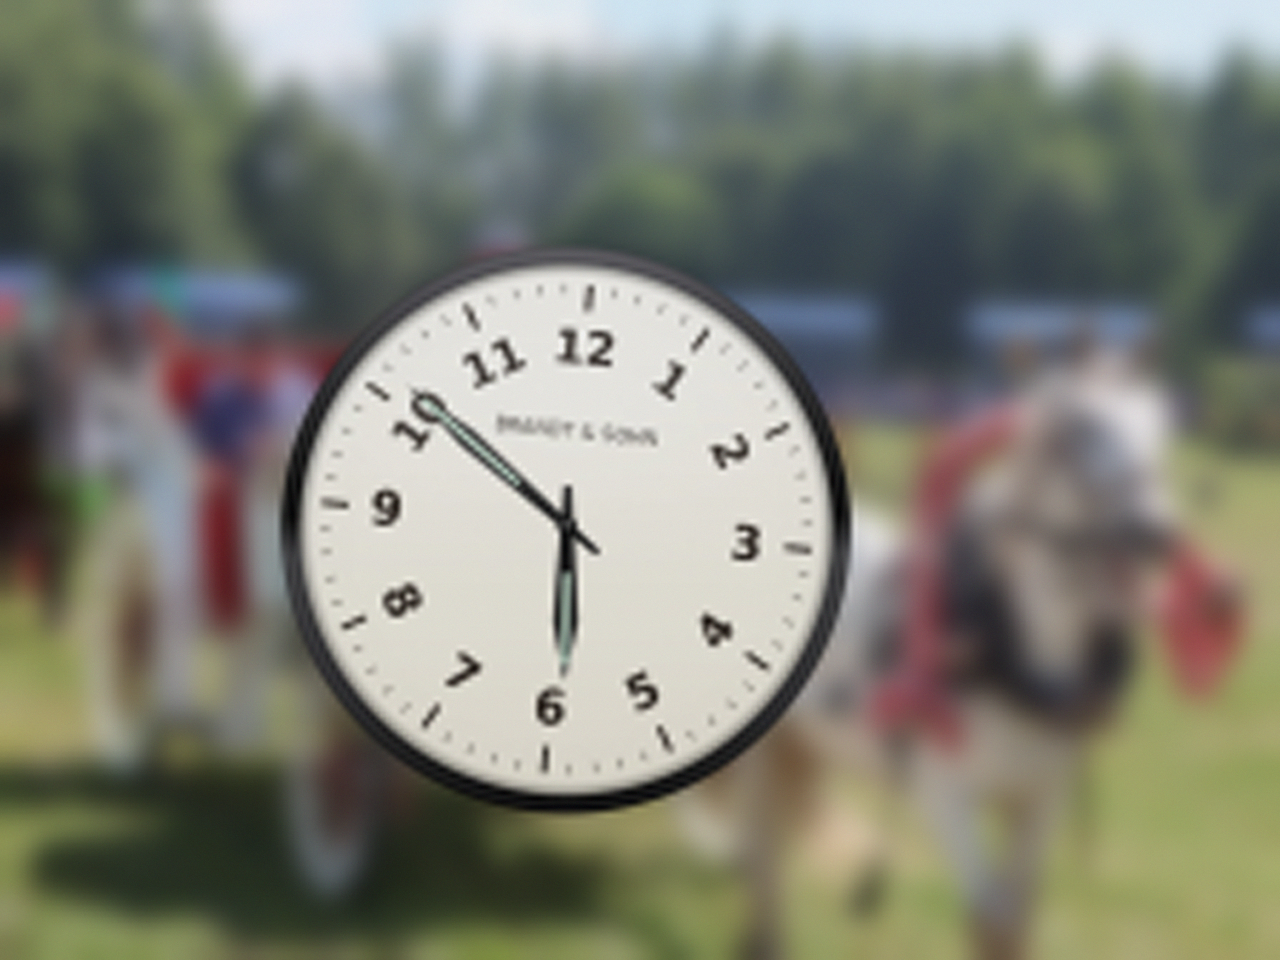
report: 5h51
